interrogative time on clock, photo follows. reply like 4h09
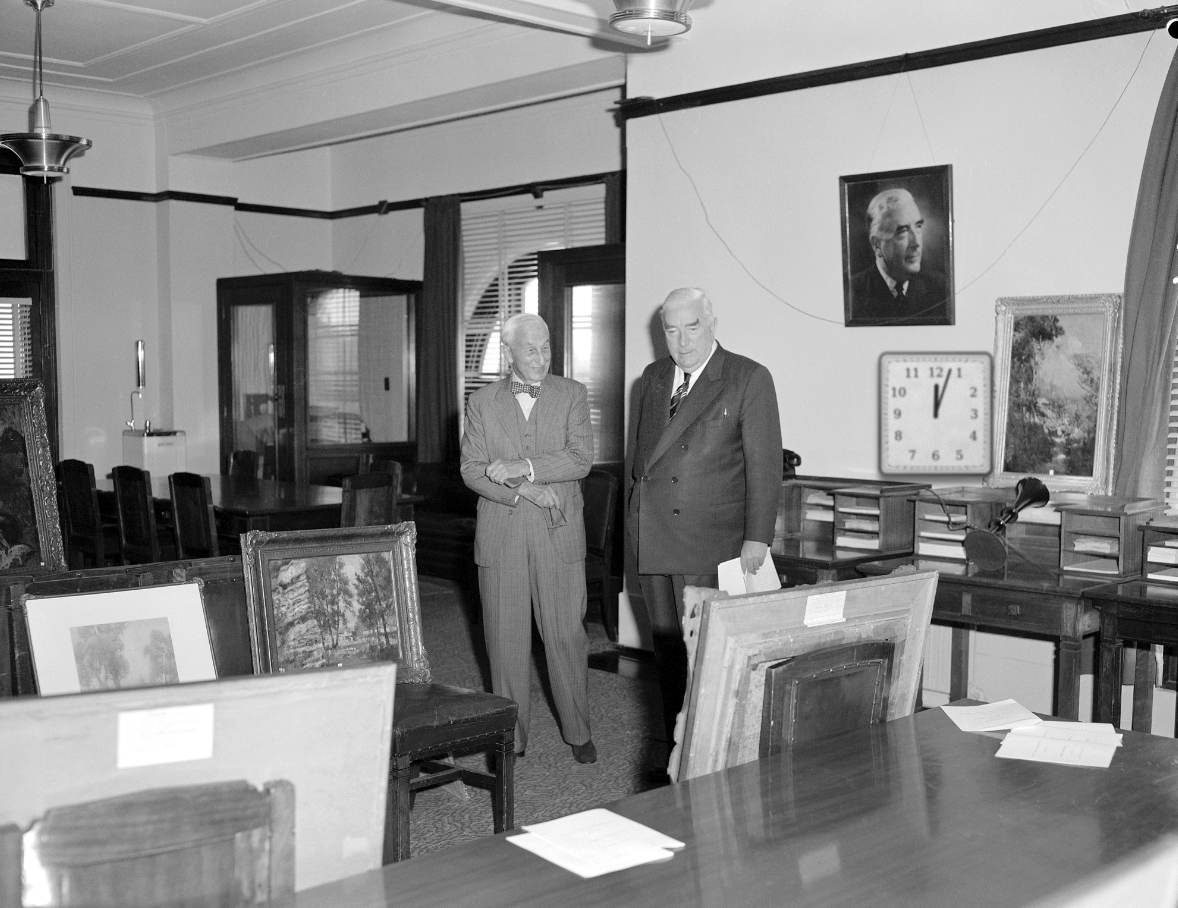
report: 12h03
